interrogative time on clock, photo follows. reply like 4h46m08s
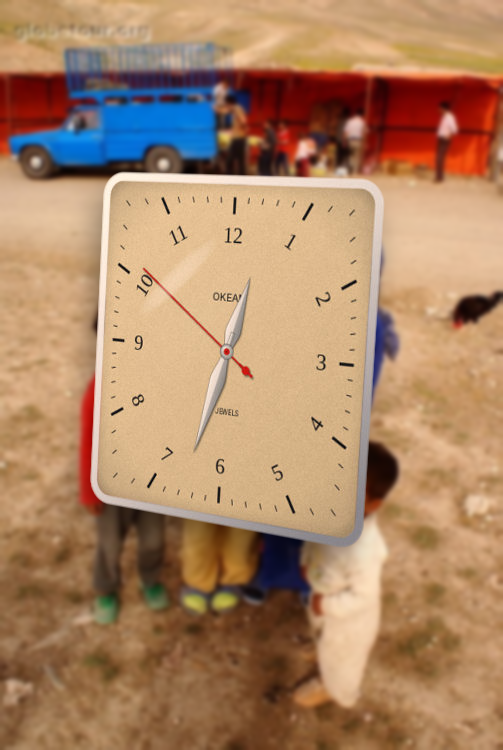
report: 12h32m51s
